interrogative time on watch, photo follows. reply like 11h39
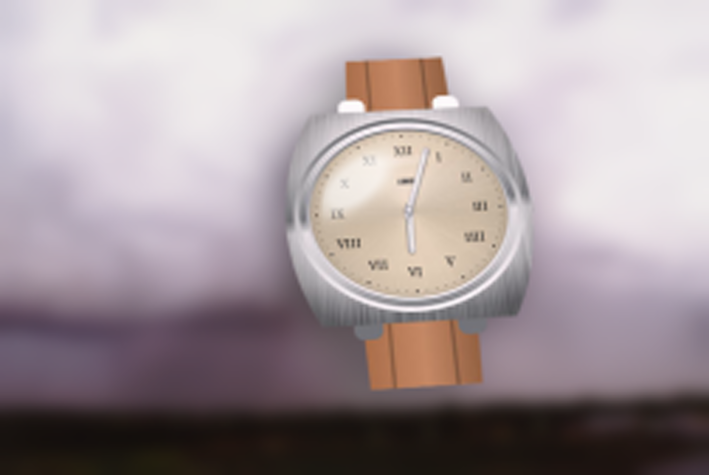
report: 6h03
